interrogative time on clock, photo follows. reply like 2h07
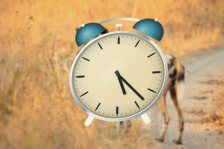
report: 5h23
